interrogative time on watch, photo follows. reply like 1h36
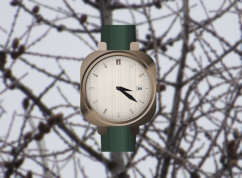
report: 3h21
